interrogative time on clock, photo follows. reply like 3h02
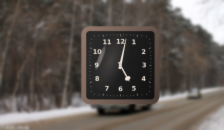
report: 5h02
